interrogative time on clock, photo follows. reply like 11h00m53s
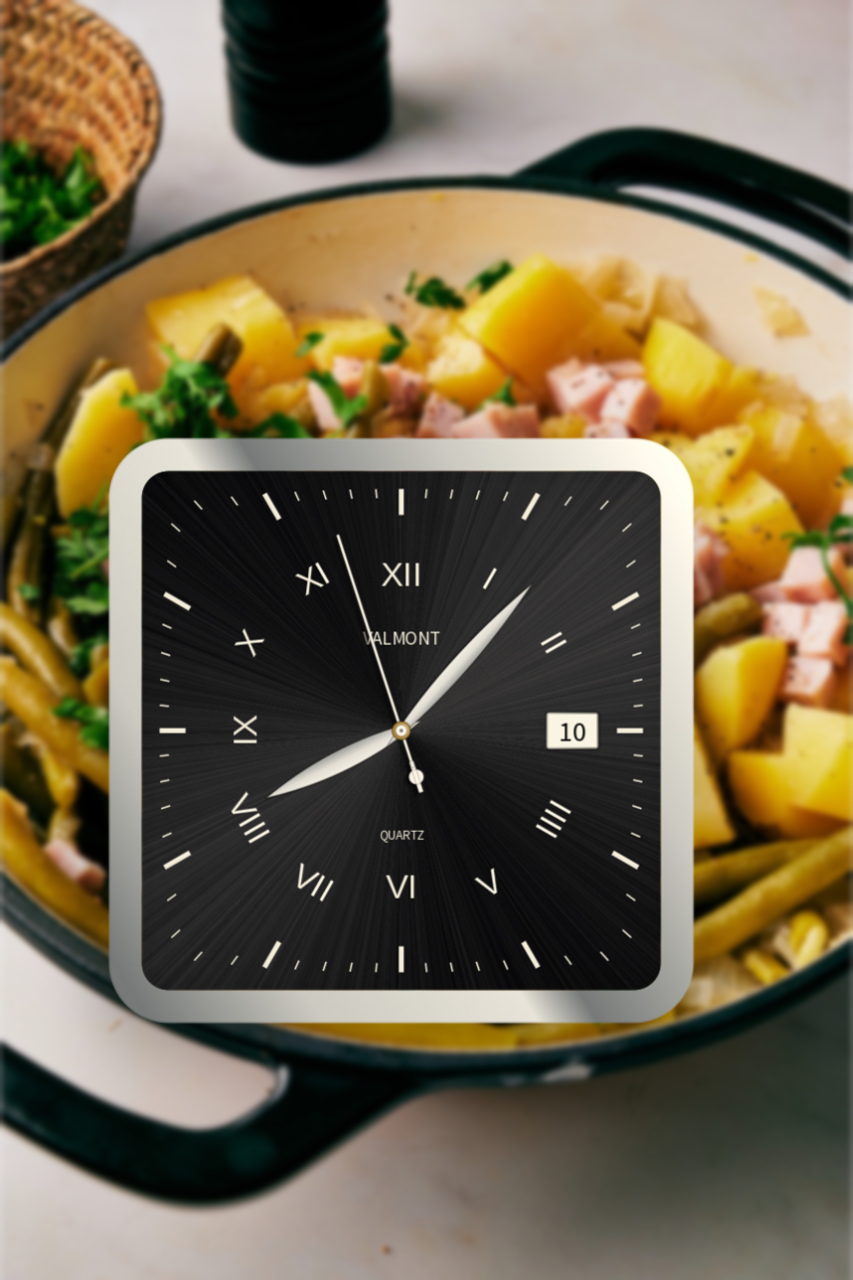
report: 8h06m57s
